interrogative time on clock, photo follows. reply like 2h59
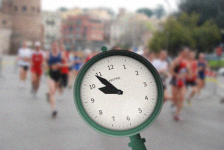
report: 9h54
